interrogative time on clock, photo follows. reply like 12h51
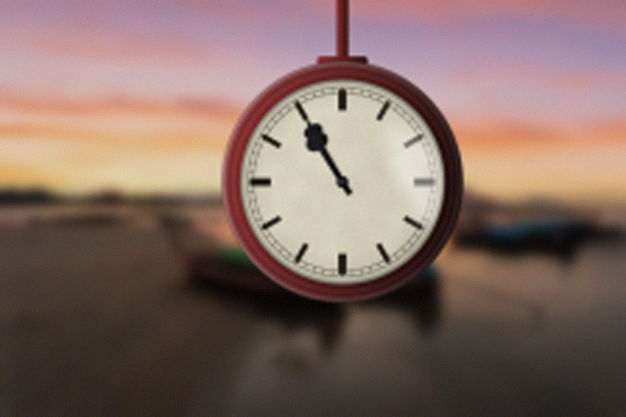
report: 10h55
